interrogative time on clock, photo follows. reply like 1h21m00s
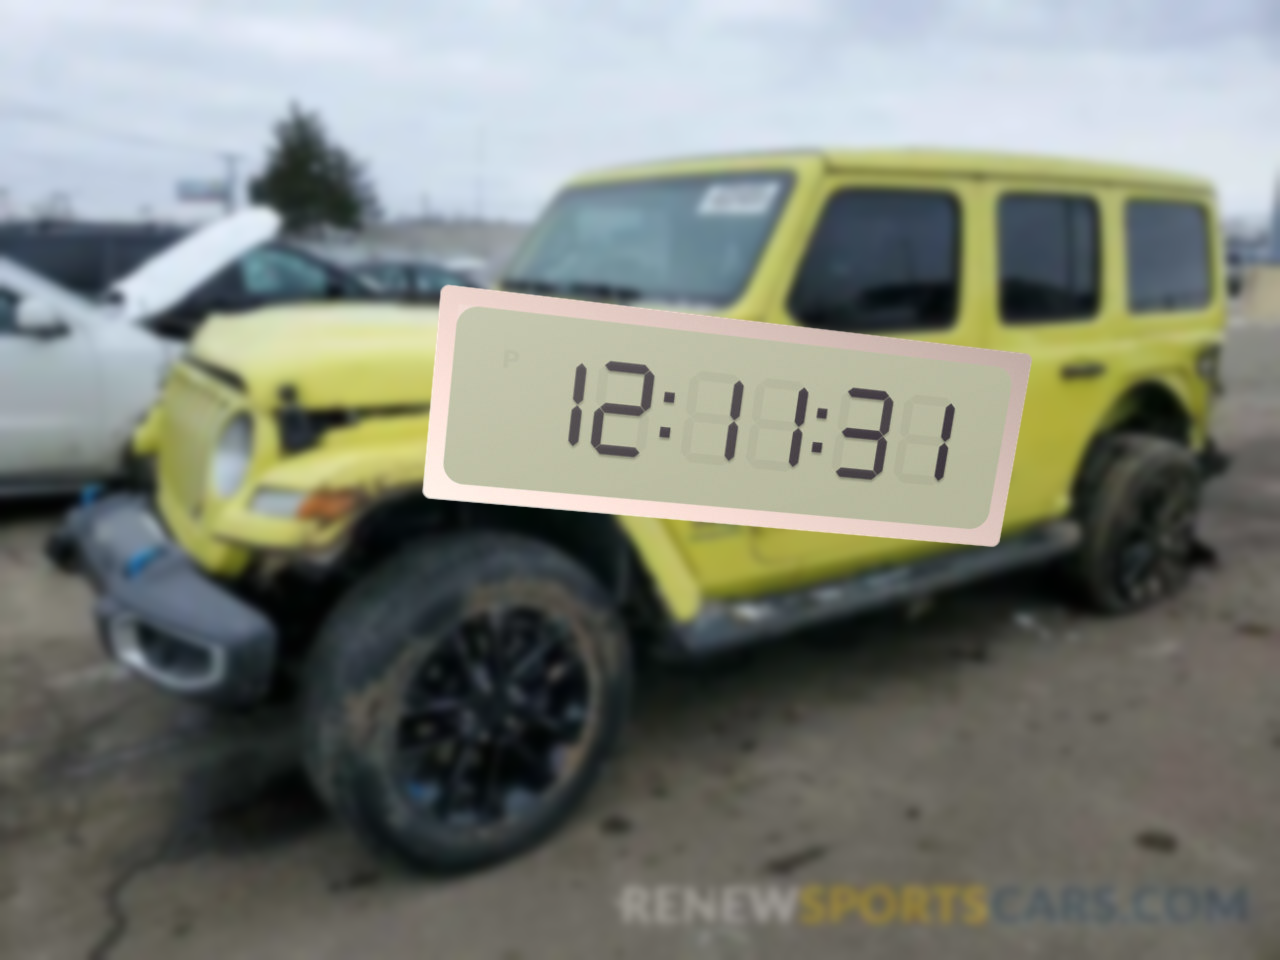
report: 12h11m31s
